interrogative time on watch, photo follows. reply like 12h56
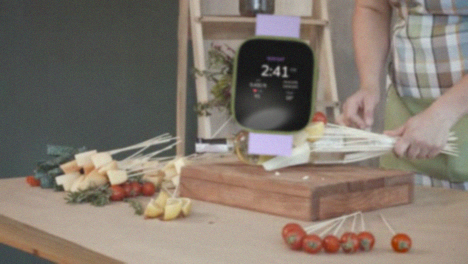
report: 2h41
